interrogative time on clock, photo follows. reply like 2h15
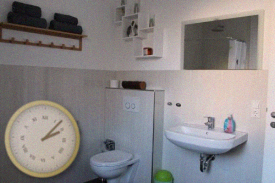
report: 2h07
